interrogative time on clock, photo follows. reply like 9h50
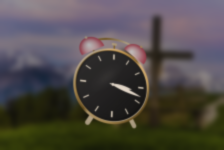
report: 3h18
